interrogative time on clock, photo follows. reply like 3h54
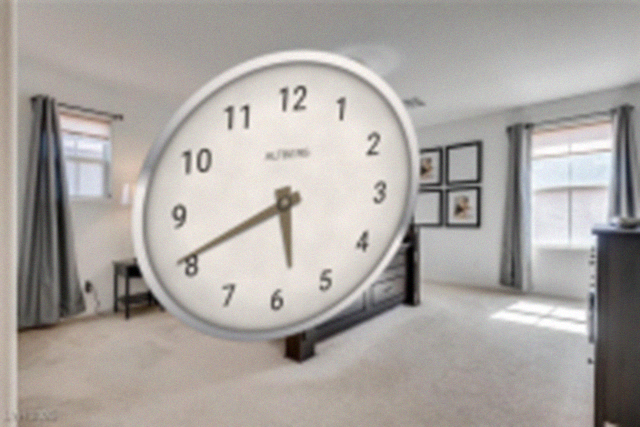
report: 5h41
